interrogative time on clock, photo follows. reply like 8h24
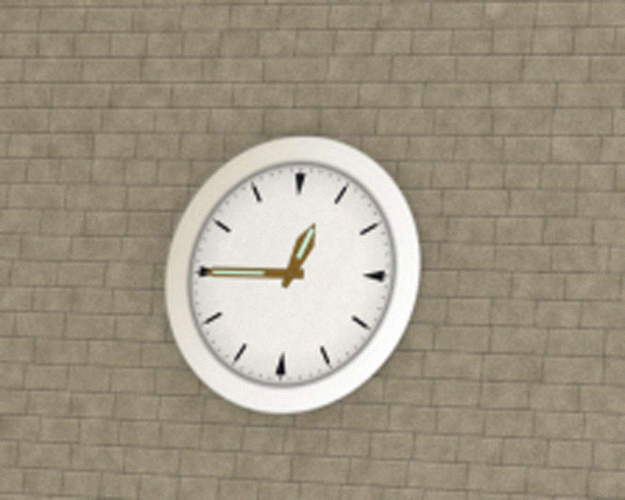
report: 12h45
